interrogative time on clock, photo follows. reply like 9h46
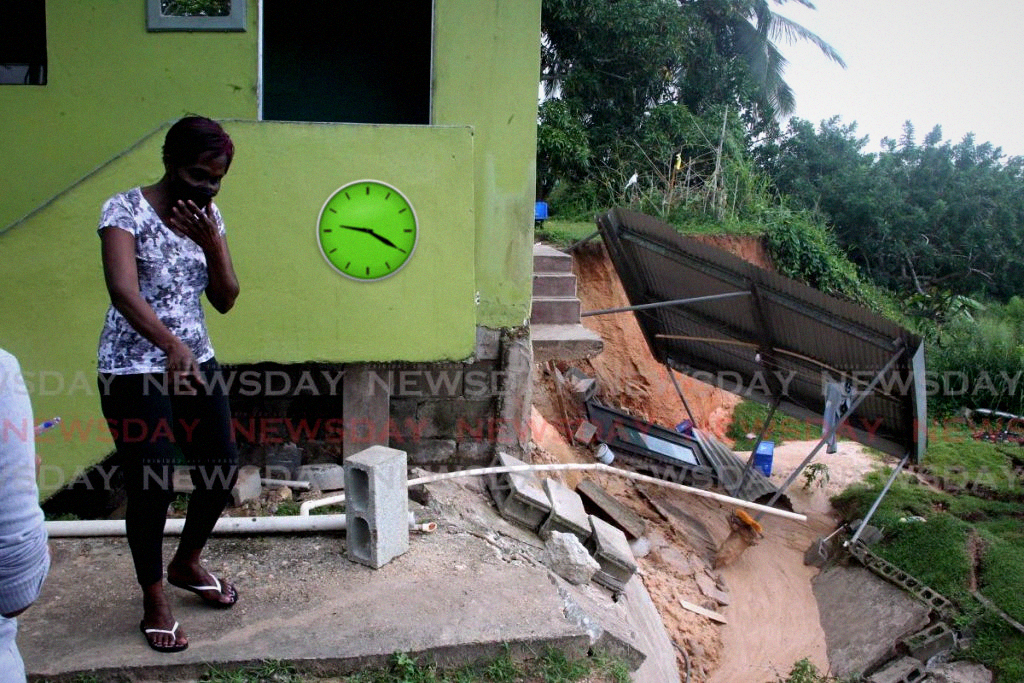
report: 9h20
